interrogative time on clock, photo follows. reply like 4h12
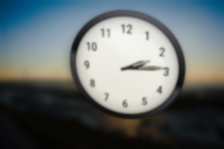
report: 2h14
